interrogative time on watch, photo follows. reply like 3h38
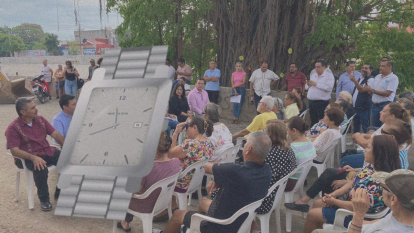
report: 11h41
